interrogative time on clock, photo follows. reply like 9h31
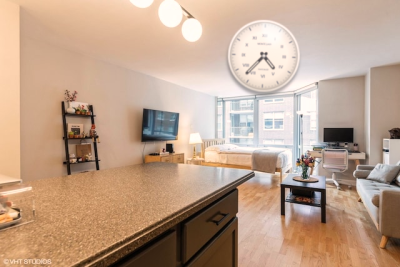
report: 4h37
